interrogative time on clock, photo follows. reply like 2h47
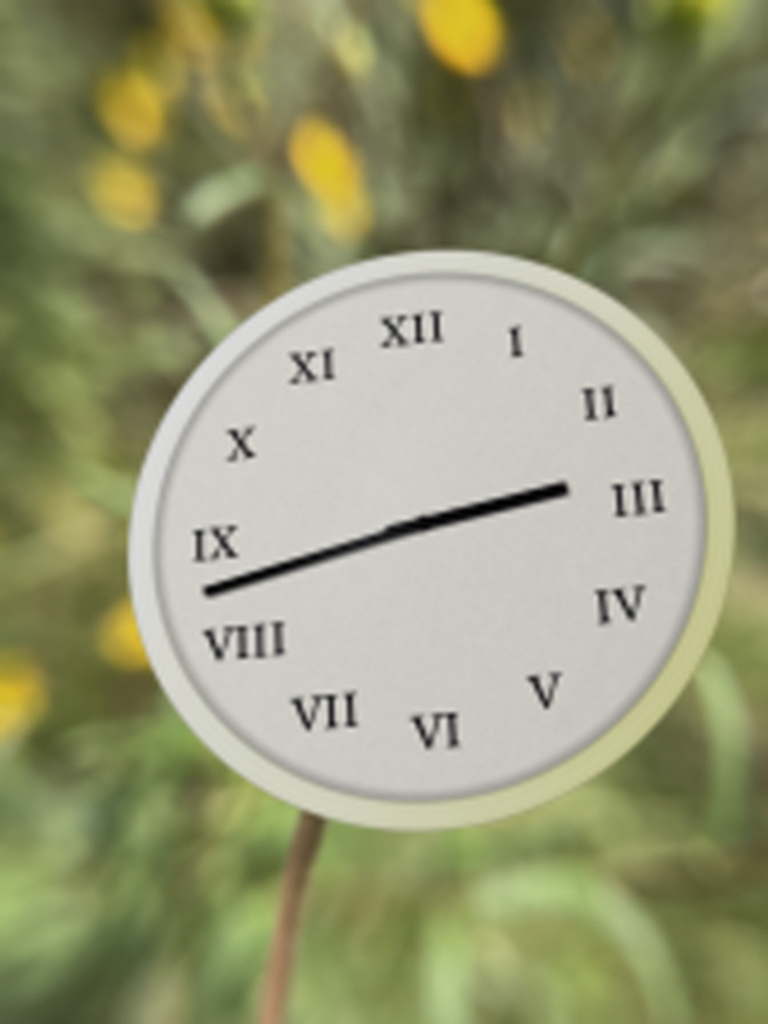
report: 2h43
